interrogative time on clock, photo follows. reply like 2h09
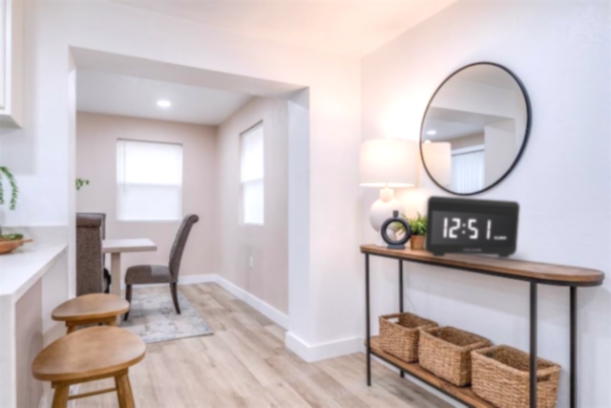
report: 12h51
